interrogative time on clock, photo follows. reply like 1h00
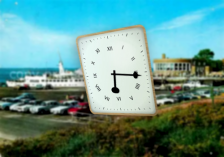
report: 6h16
